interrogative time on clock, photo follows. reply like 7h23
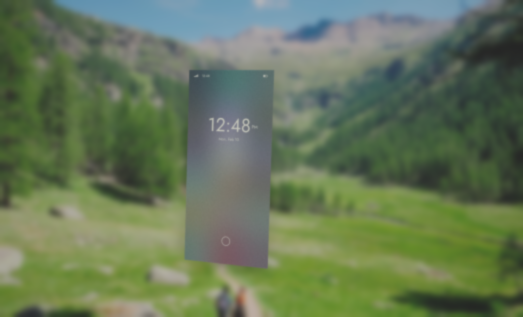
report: 12h48
